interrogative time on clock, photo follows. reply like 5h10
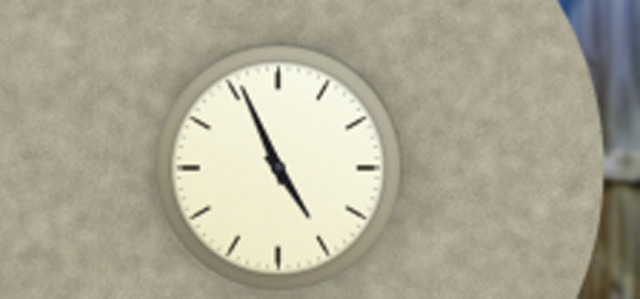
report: 4h56
